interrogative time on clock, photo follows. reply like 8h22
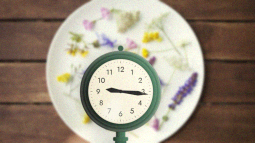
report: 9h16
